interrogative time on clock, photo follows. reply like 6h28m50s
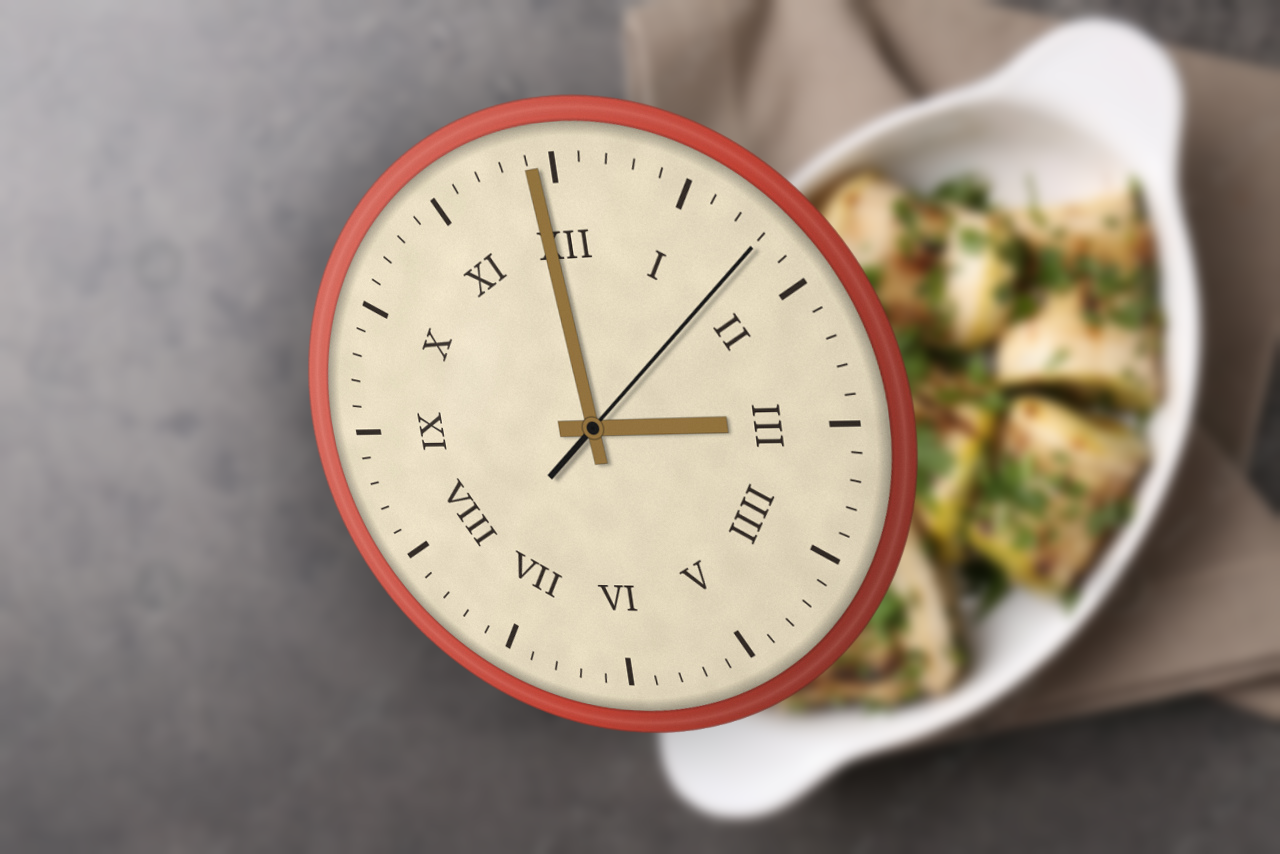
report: 2h59m08s
